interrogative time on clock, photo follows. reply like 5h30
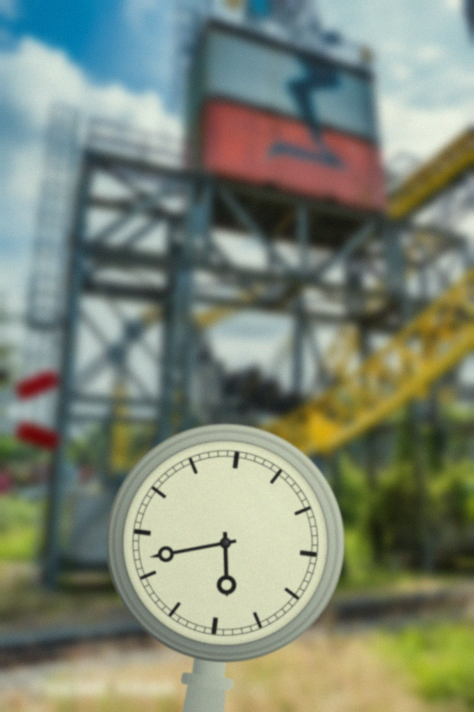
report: 5h42
